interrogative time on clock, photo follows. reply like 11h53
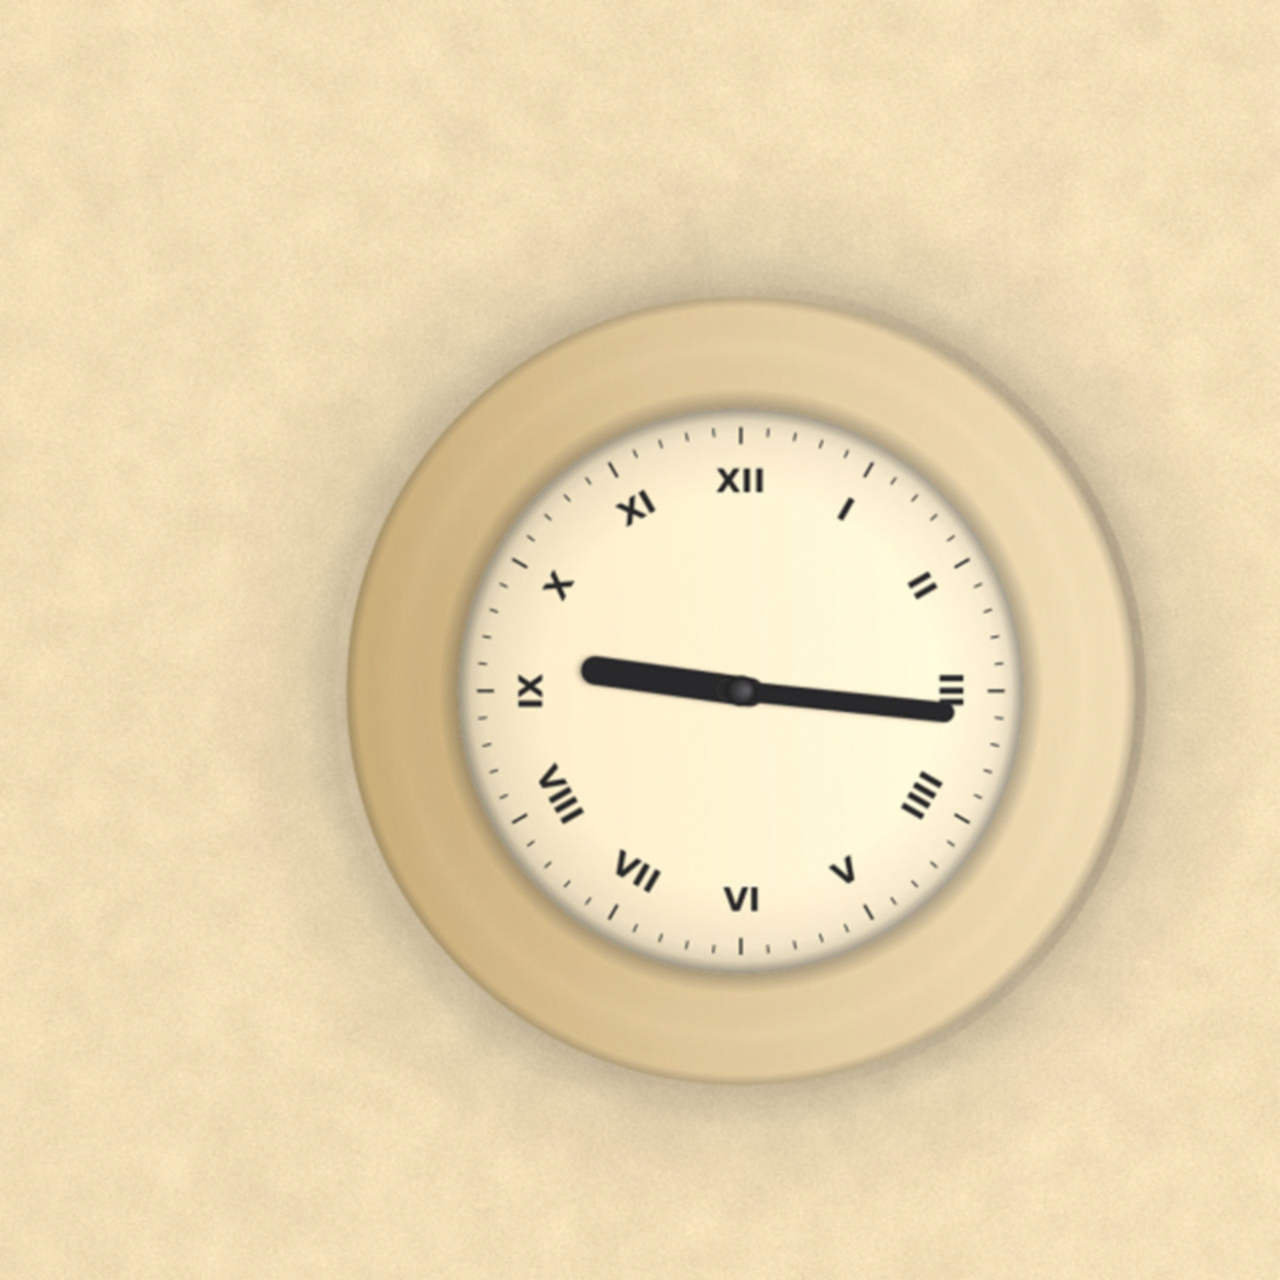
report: 9h16
